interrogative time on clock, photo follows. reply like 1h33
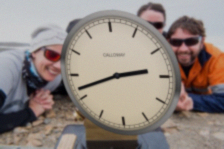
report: 2h42
